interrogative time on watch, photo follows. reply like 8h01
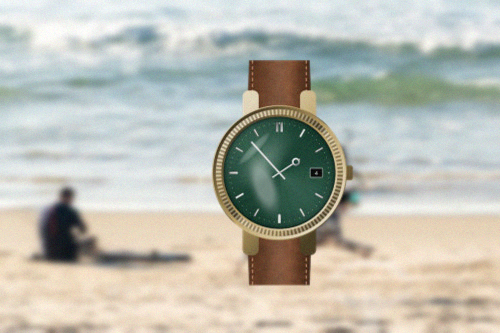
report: 1h53
